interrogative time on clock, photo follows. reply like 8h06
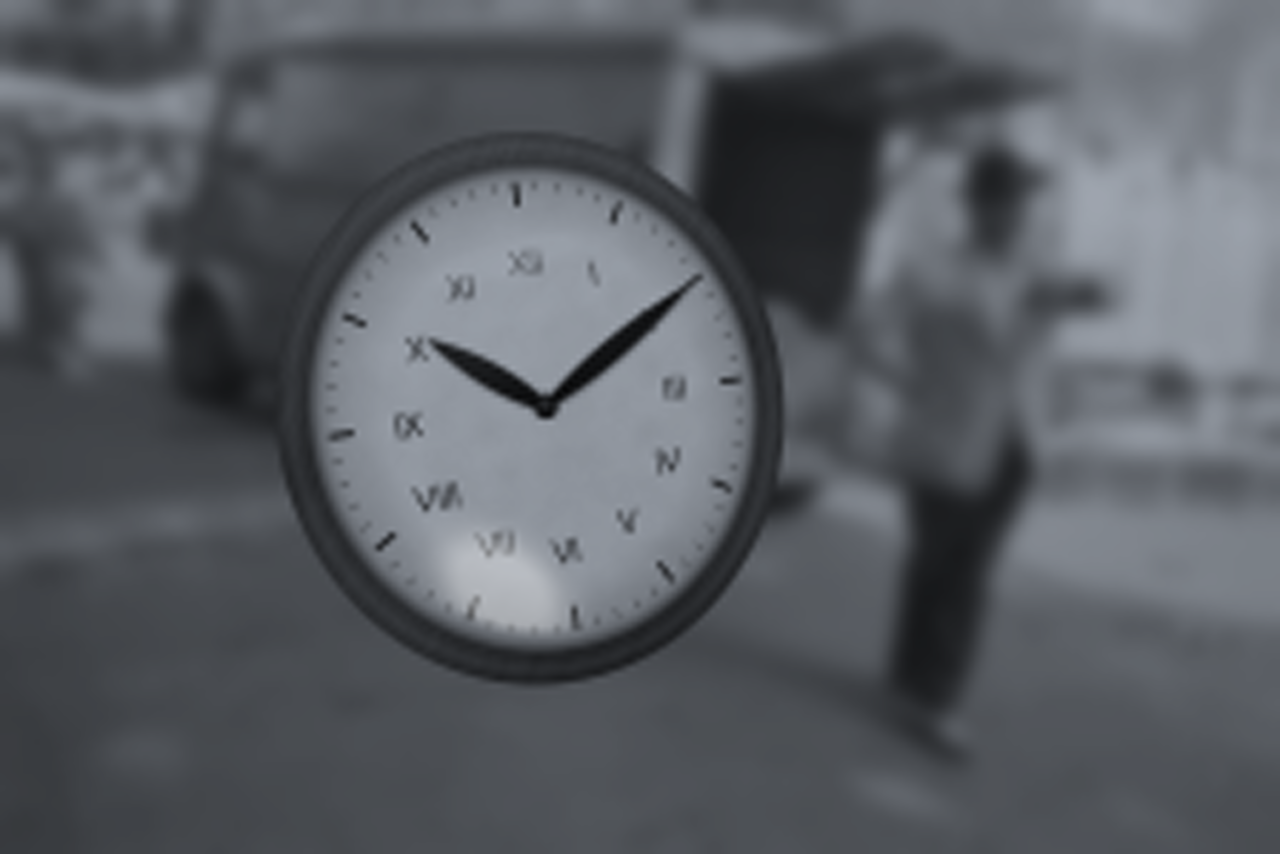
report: 10h10
